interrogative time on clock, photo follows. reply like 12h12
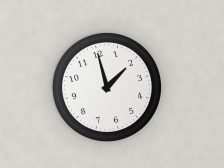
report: 2h00
